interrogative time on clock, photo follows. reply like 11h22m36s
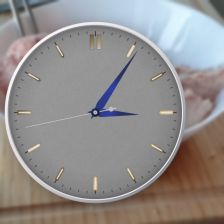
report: 3h05m43s
